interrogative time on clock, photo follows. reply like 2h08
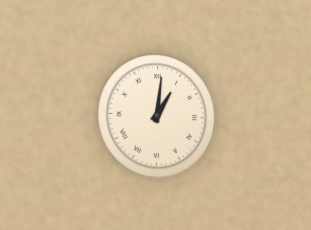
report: 1h01
